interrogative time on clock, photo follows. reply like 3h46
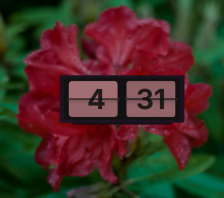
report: 4h31
